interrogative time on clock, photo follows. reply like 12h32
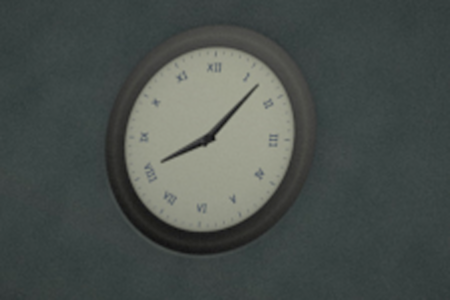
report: 8h07
